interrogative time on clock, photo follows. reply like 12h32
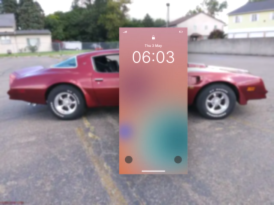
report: 6h03
